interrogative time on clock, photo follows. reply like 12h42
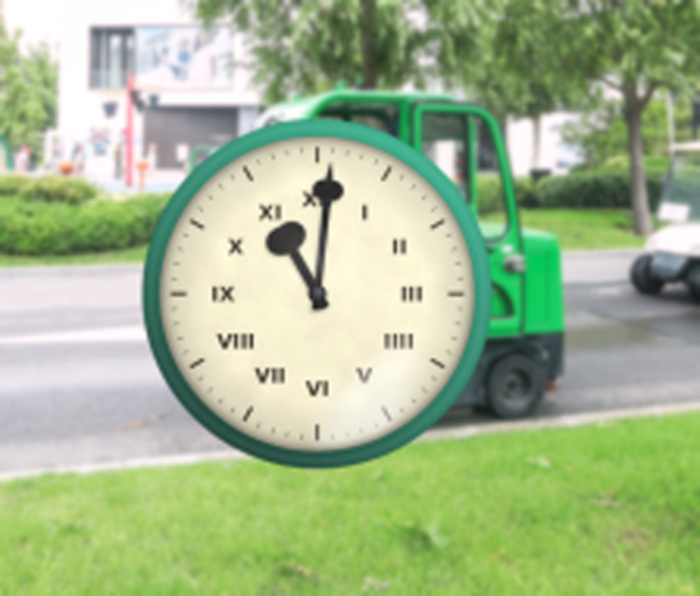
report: 11h01
